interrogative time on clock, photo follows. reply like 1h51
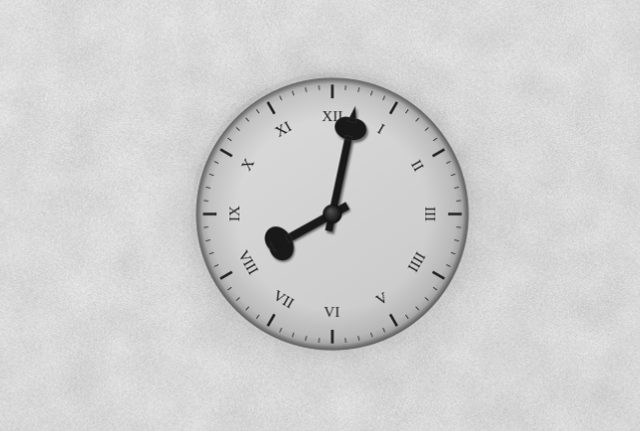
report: 8h02
